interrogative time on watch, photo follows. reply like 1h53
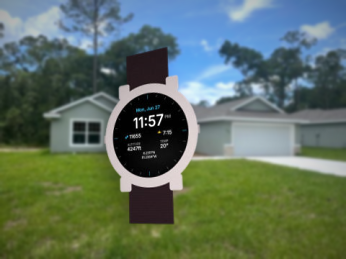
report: 11h57
